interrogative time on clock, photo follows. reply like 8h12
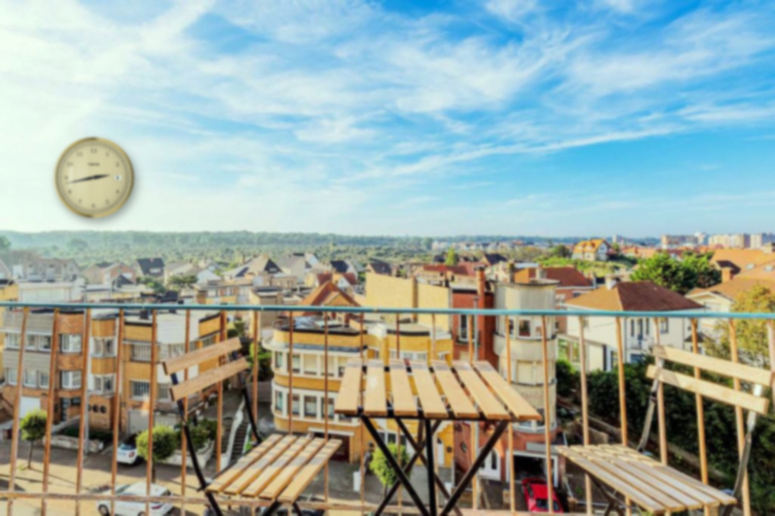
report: 2h43
